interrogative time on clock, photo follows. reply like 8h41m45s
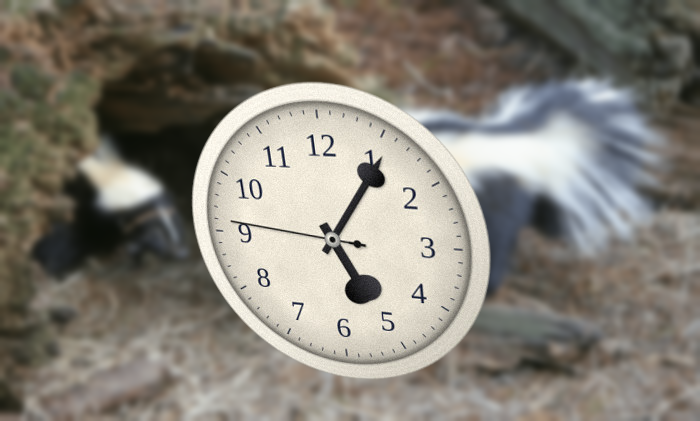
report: 5h05m46s
